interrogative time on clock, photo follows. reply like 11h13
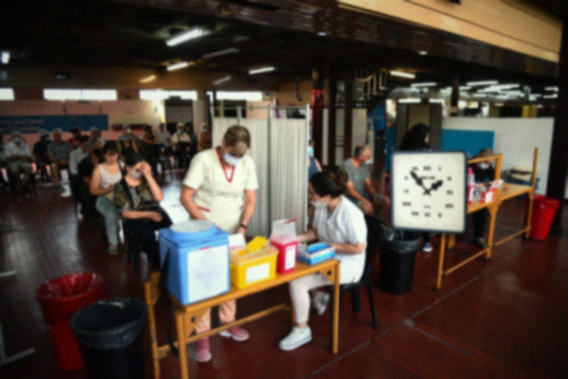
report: 1h53
